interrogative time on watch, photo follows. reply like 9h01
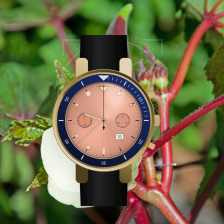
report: 9h38
